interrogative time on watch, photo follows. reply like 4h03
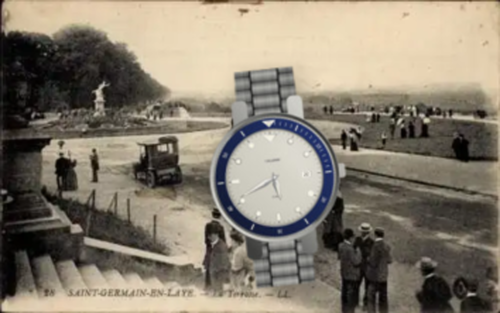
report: 5h41
